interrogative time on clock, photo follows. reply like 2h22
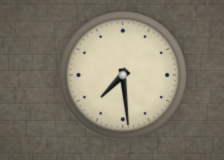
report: 7h29
